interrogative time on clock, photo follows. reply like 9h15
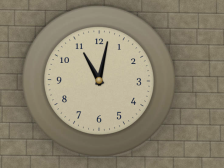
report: 11h02
